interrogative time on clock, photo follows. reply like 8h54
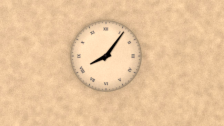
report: 8h06
